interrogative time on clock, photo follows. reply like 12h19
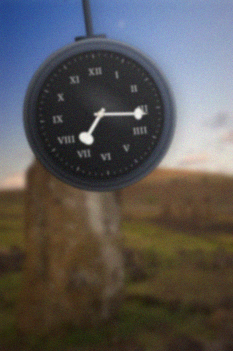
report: 7h16
